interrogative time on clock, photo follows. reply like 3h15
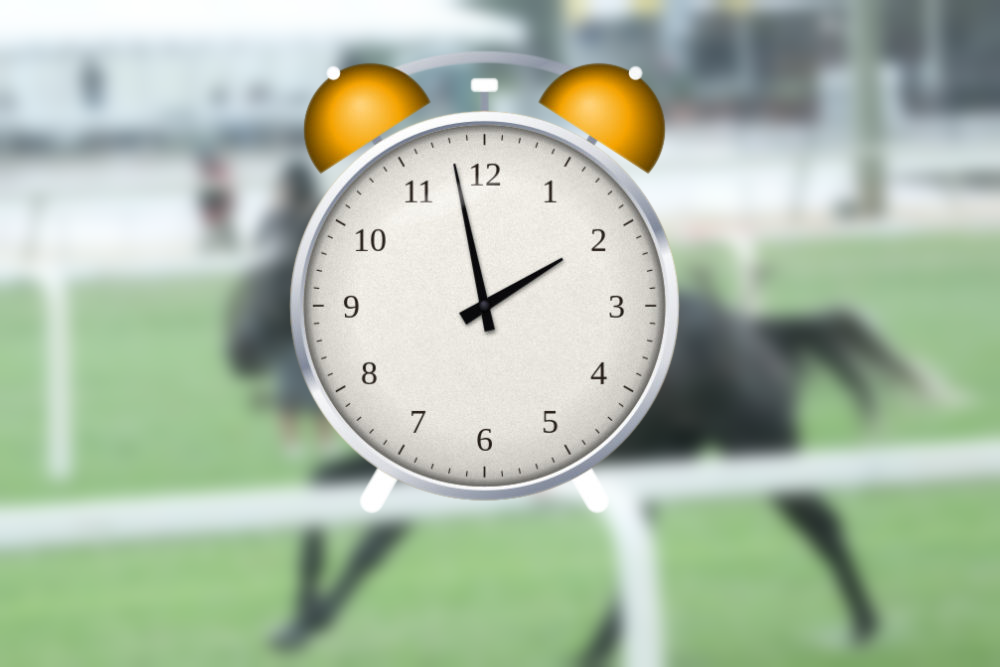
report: 1h58
